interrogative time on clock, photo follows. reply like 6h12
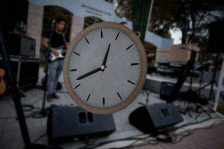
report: 12h42
